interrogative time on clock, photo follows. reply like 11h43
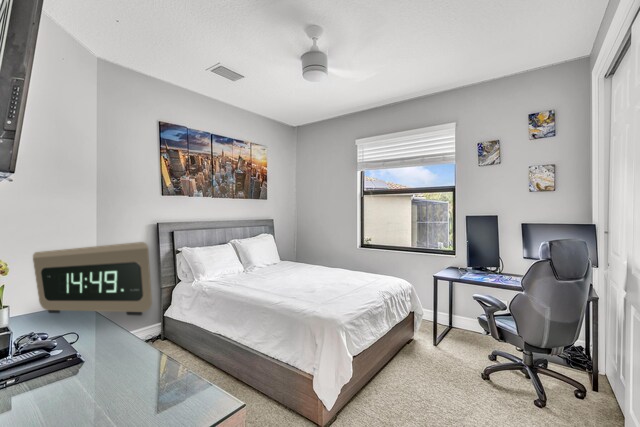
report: 14h49
